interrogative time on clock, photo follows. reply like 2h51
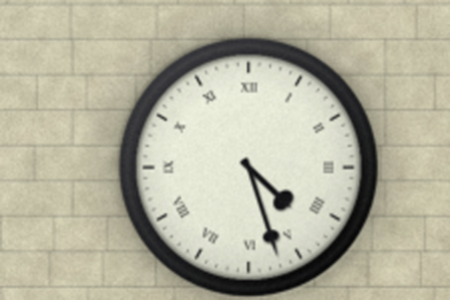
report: 4h27
